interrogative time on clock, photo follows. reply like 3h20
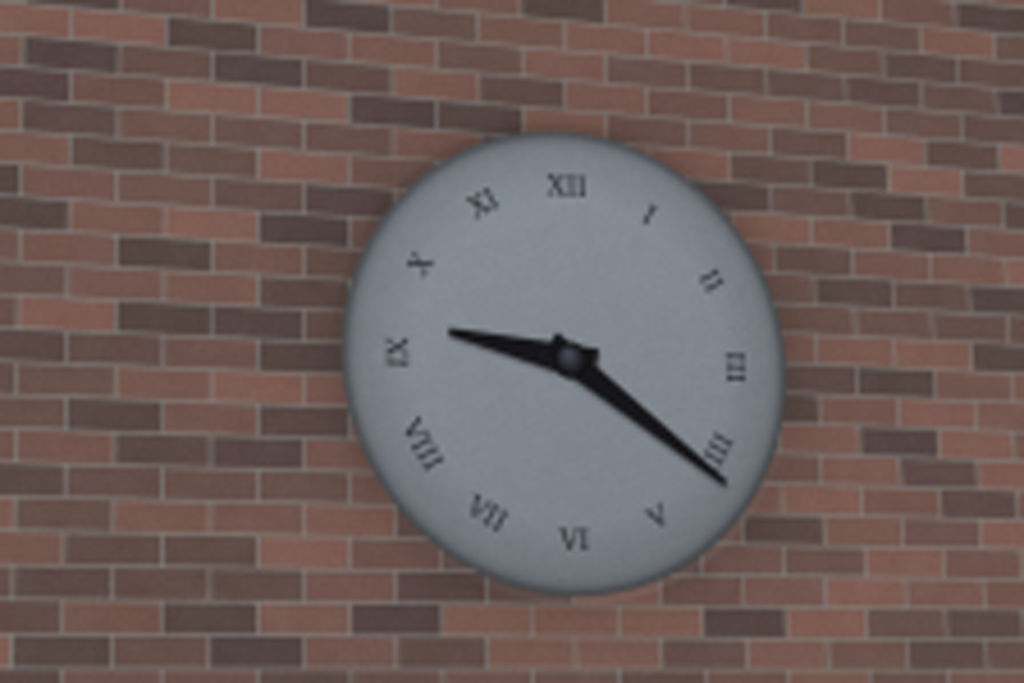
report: 9h21
